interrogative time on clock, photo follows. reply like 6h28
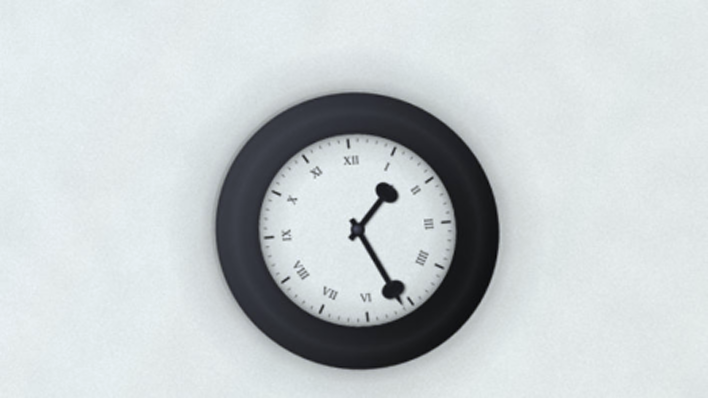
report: 1h26
